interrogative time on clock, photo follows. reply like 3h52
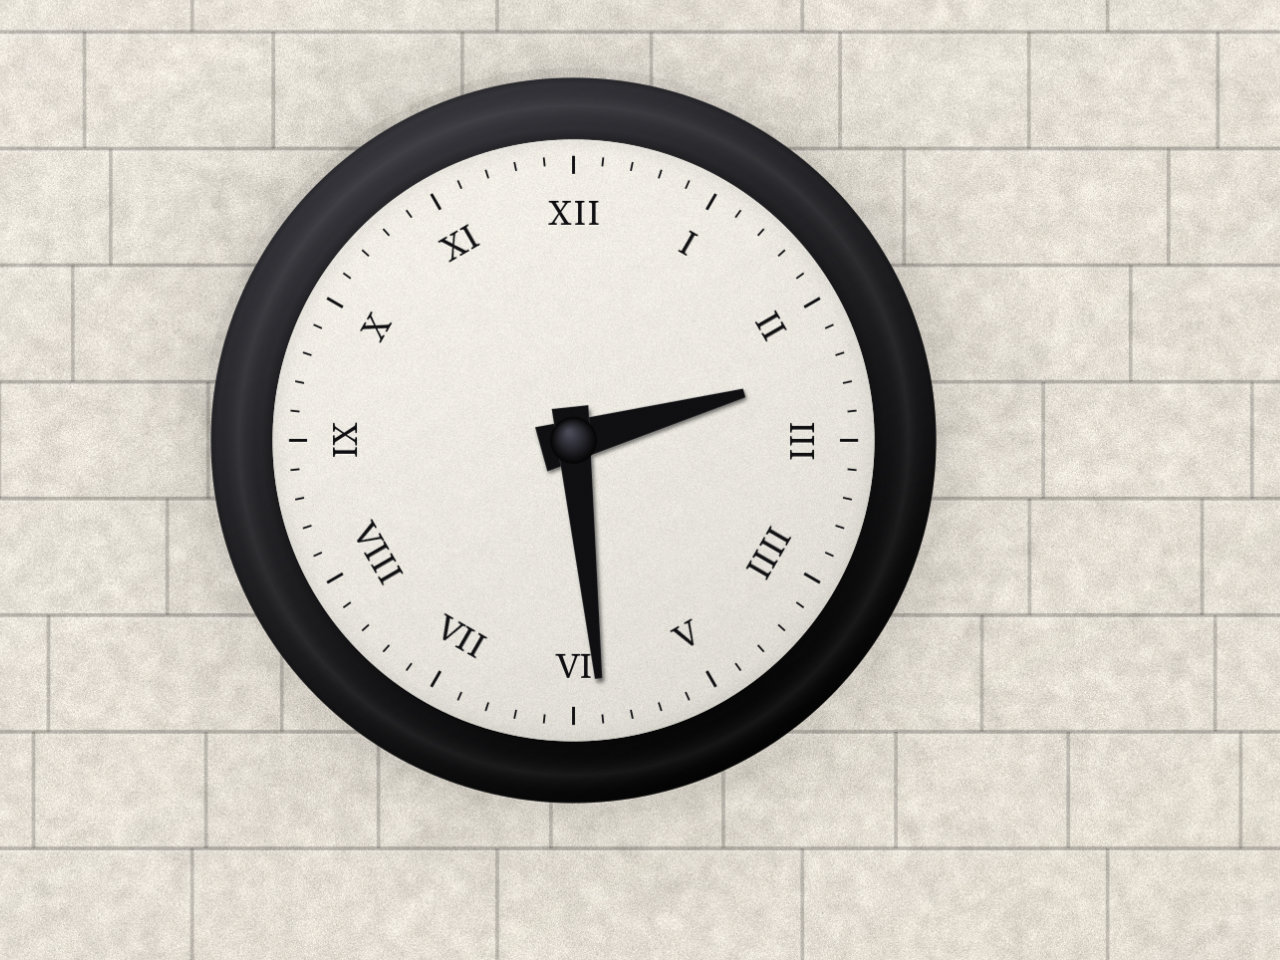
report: 2h29
